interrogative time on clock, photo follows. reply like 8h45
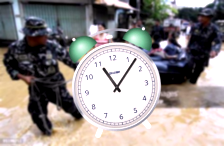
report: 11h07
